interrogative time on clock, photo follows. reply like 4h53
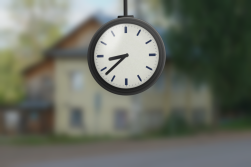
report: 8h38
